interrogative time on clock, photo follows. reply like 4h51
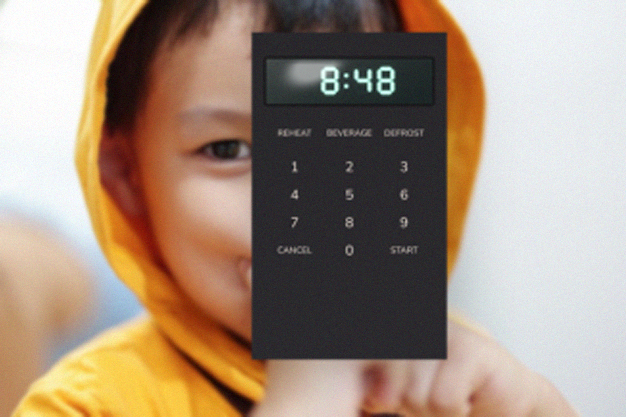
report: 8h48
